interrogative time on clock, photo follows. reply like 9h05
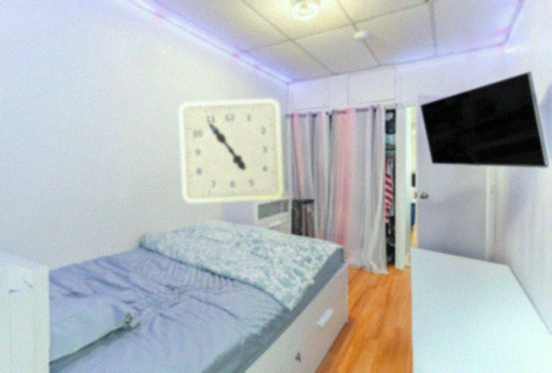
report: 4h54
